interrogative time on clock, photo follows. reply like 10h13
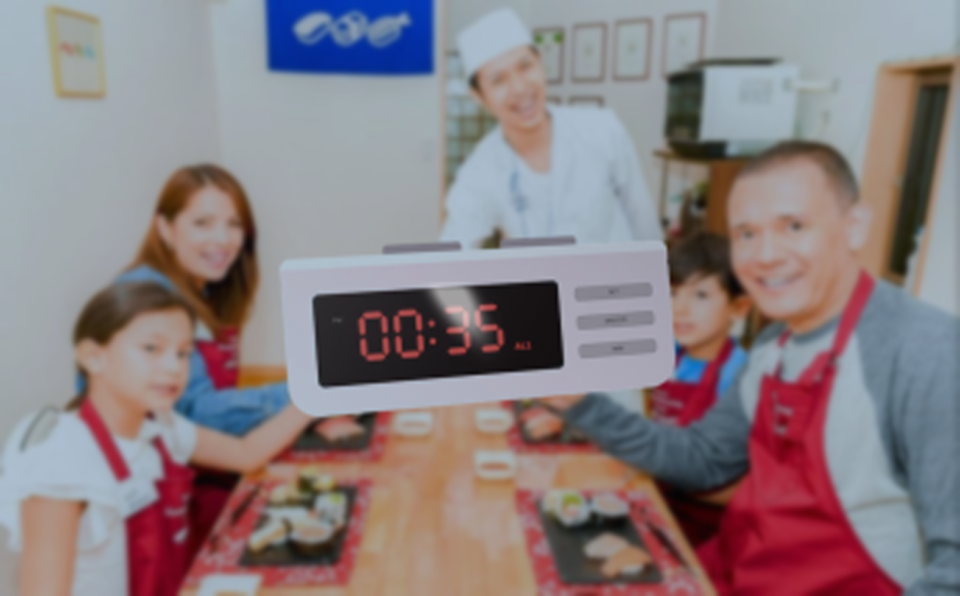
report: 0h35
